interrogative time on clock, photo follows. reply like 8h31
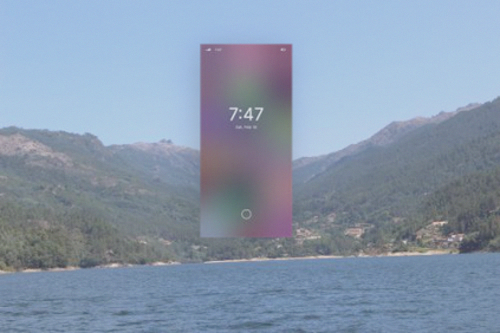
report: 7h47
